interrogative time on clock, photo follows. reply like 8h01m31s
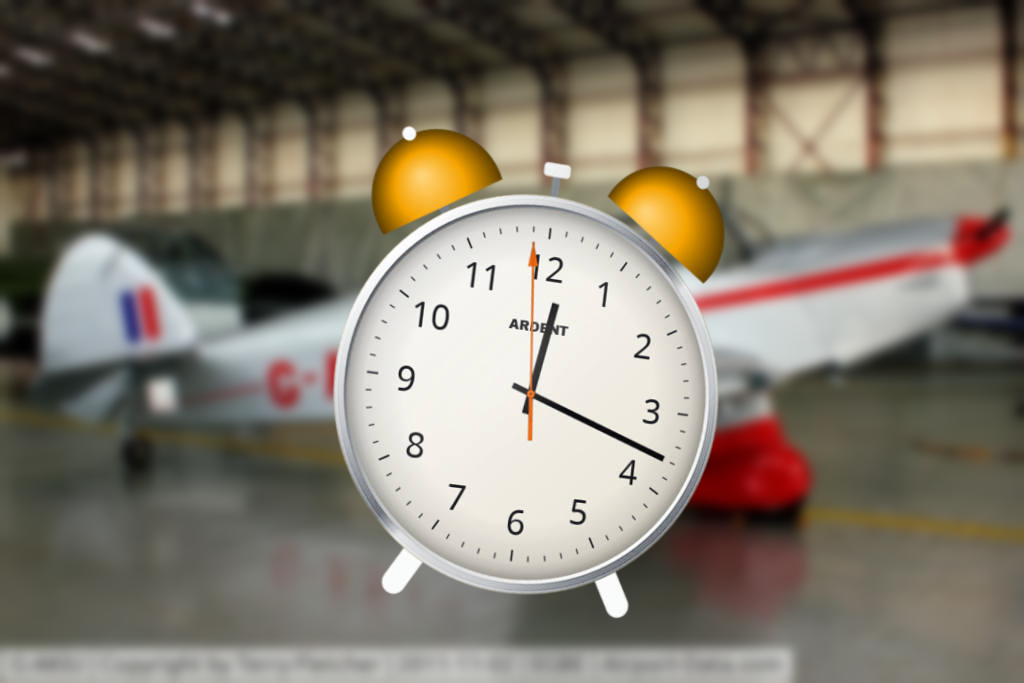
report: 12h17m59s
